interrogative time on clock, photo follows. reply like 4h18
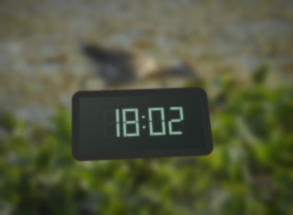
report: 18h02
